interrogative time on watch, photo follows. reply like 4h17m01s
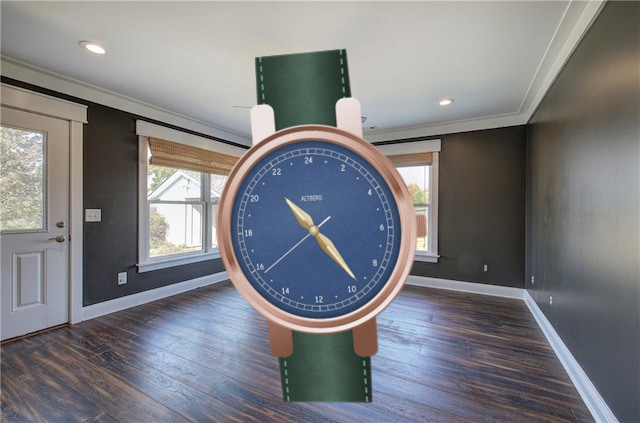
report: 21h23m39s
